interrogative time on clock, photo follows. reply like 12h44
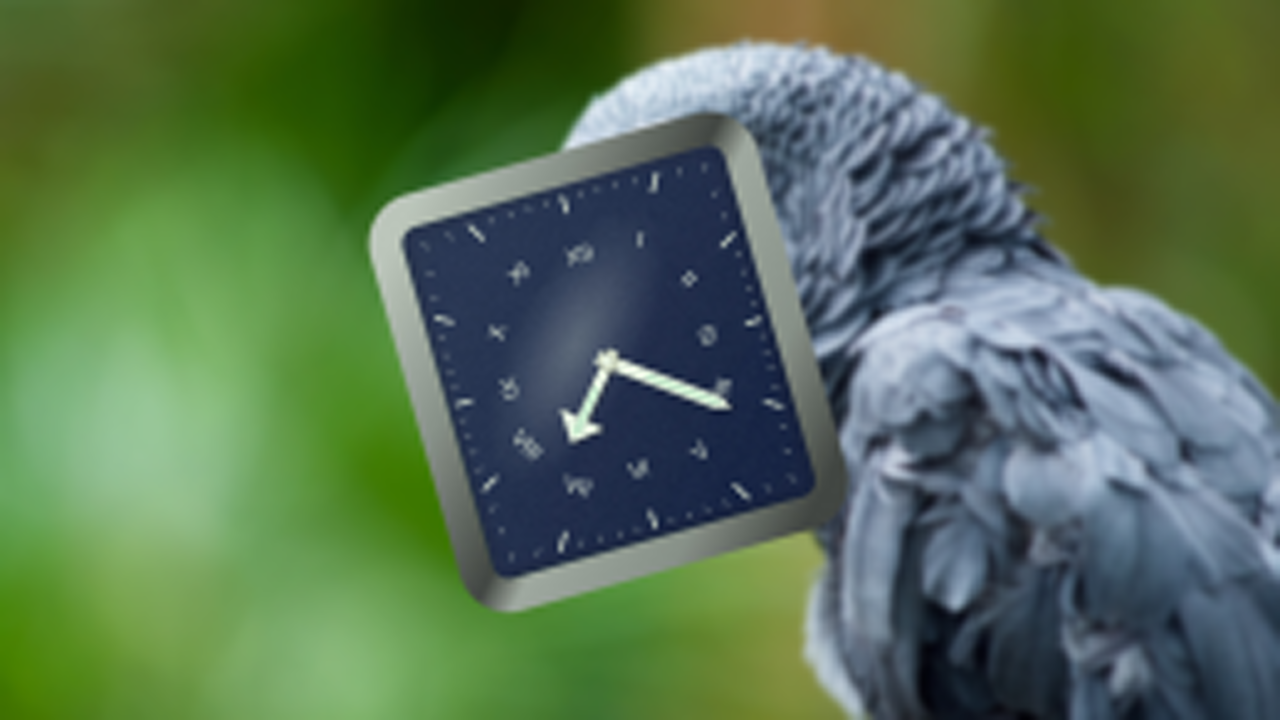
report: 7h21
